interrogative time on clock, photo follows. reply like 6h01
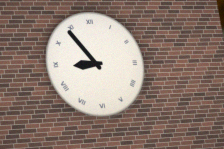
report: 8h54
